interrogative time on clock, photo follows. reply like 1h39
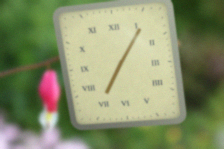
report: 7h06
